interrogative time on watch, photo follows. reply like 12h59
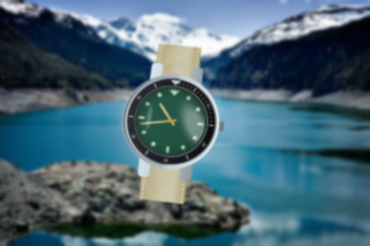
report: 10h43
